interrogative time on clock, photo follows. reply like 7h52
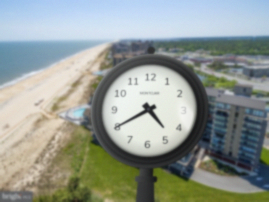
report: 4h40
